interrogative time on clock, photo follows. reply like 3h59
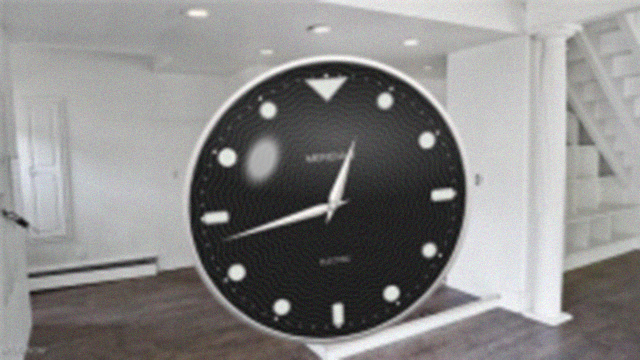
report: 12h43
